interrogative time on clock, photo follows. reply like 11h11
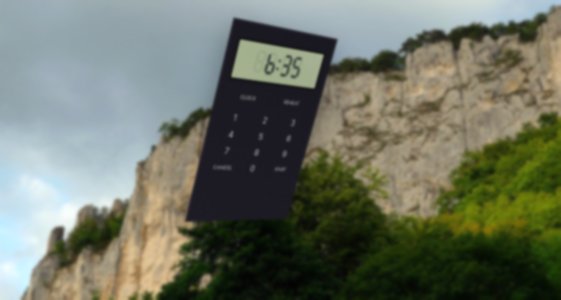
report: 6h35
